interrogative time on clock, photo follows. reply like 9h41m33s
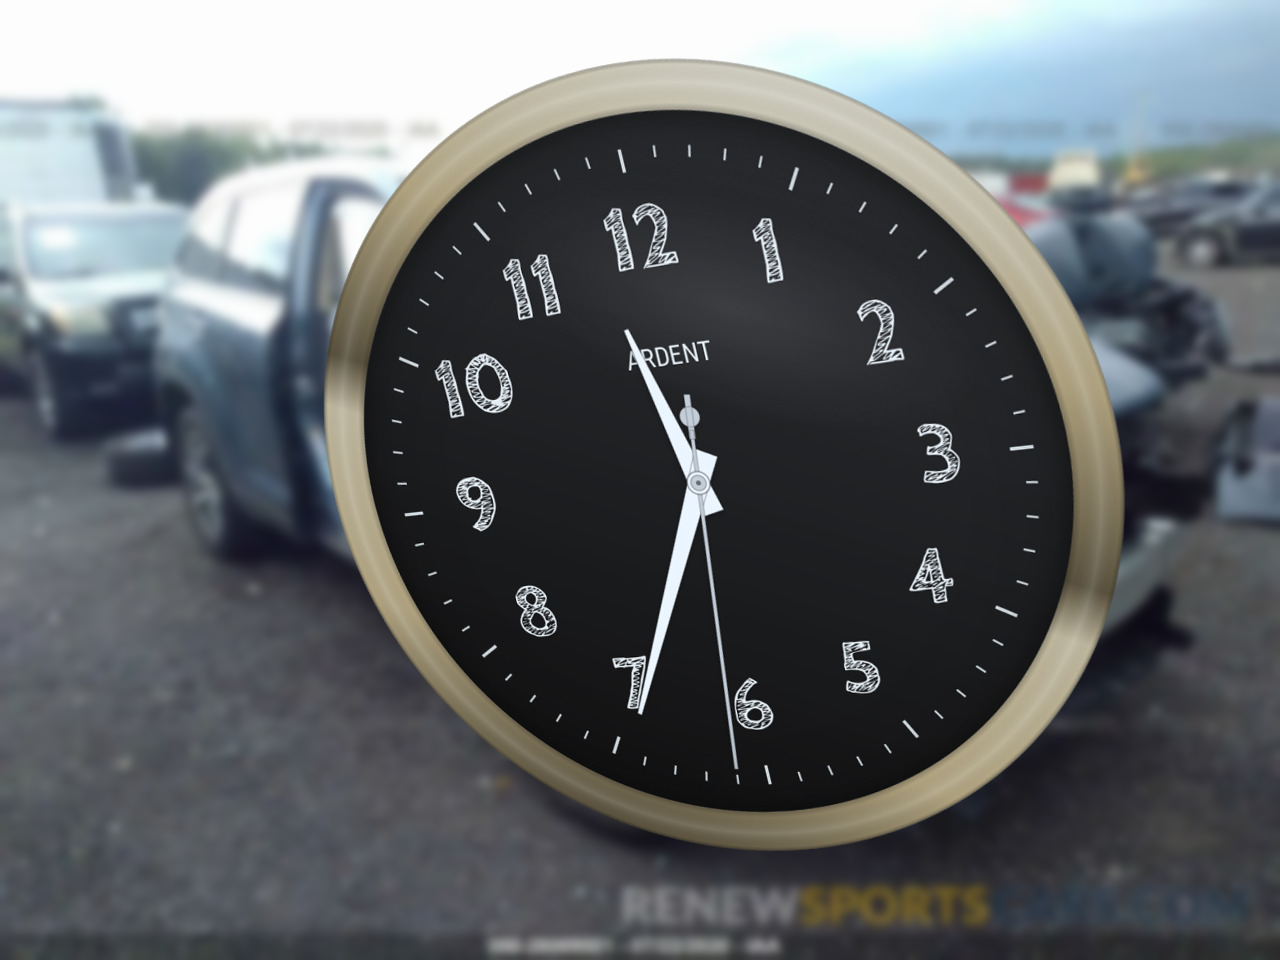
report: 11h34m31s
